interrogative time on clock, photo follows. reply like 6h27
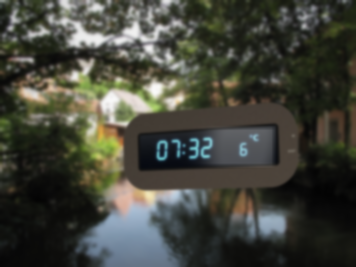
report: 7h32
